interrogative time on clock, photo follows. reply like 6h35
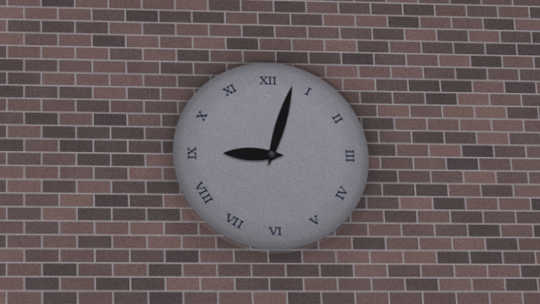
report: 9h03
